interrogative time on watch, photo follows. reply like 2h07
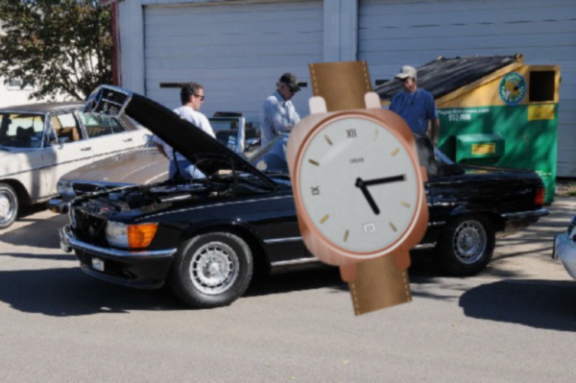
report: 5h15
